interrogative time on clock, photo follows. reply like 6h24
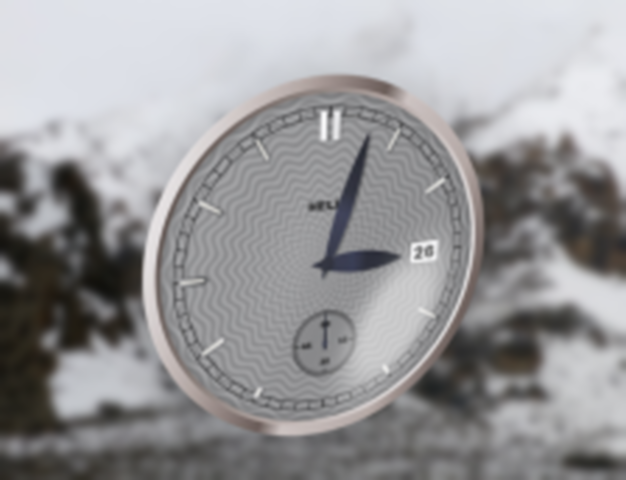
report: 3h03
